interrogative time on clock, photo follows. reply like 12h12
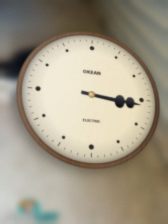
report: 3h16
